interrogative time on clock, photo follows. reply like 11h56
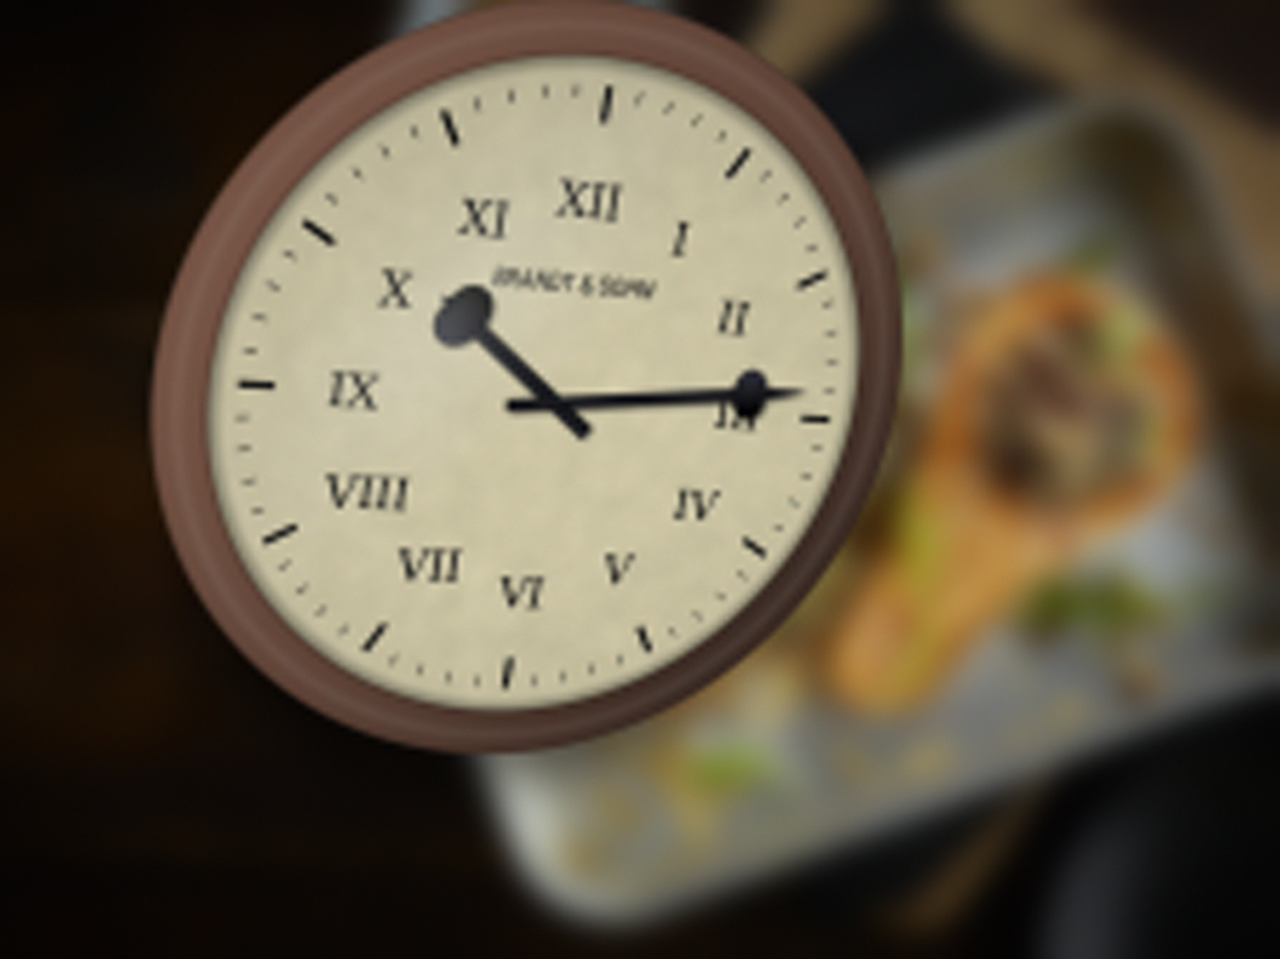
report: 10h14
